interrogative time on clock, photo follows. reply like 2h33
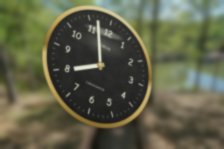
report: 7h57
